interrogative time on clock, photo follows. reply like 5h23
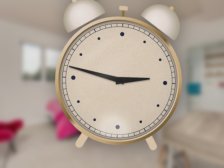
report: 2h47
